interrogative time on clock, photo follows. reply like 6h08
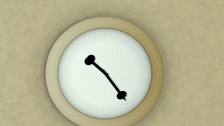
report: 10h24
